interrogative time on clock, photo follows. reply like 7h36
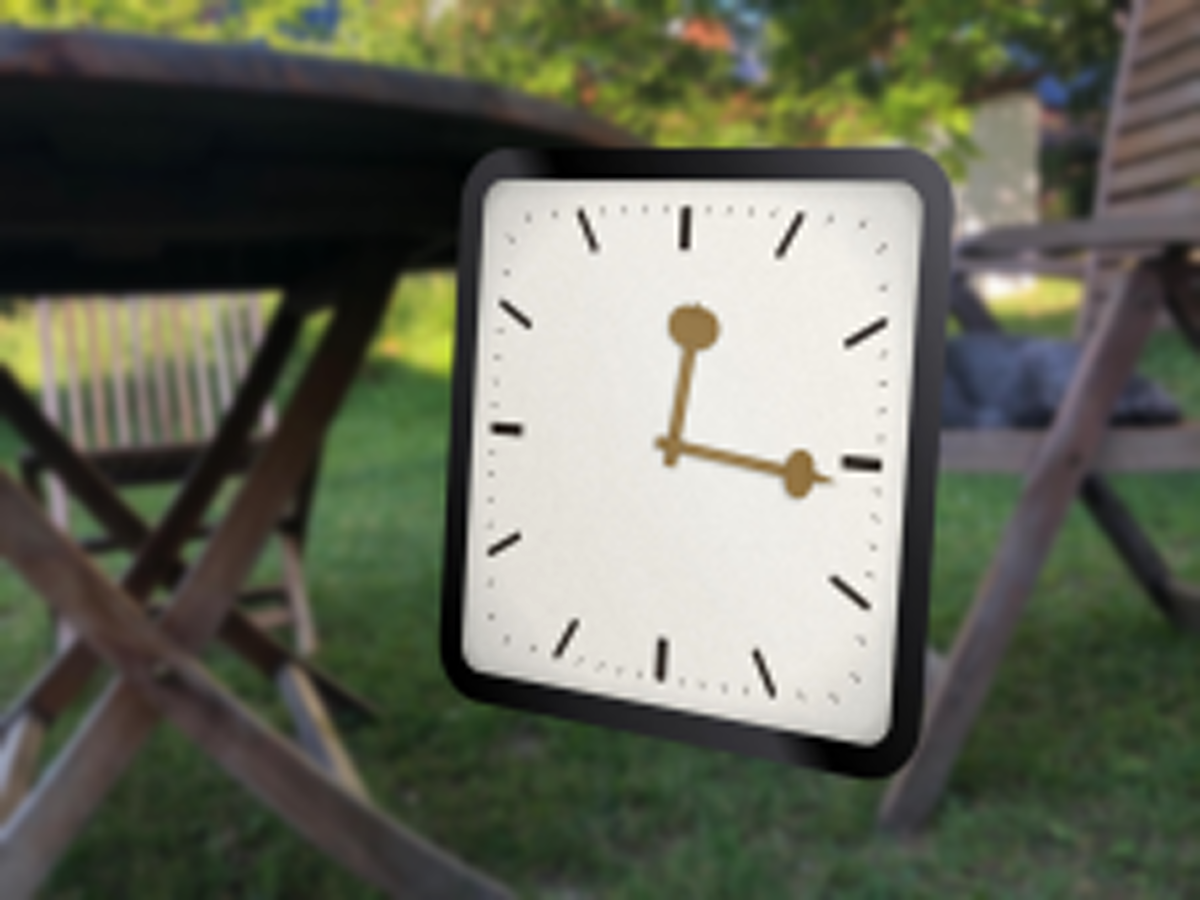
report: 12h16
